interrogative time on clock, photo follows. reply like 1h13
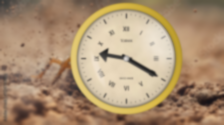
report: 9h20
